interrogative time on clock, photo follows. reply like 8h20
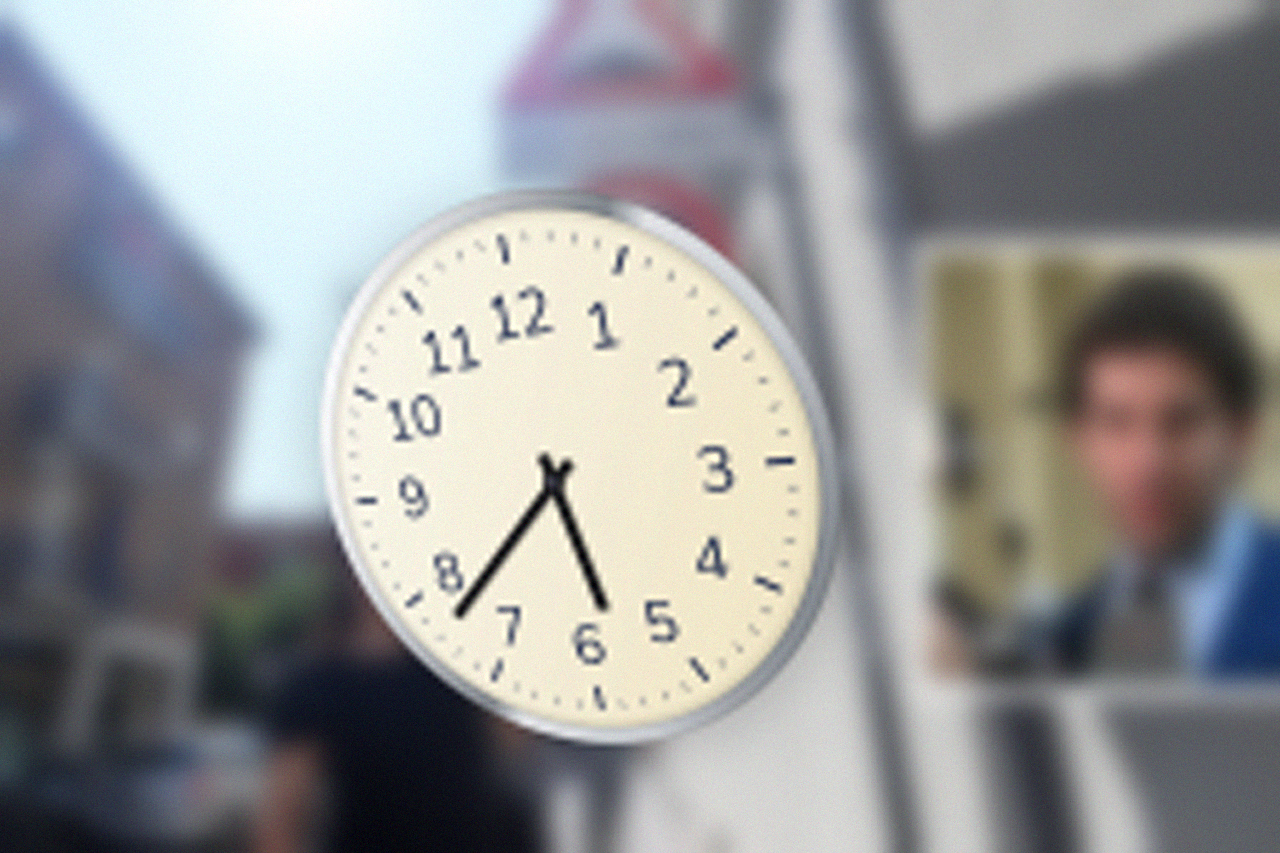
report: 5h38
